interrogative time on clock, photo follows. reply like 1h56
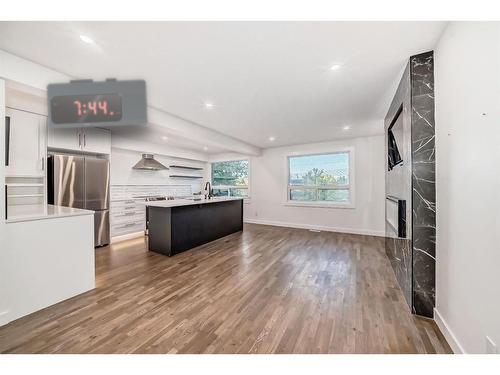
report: 7h44
